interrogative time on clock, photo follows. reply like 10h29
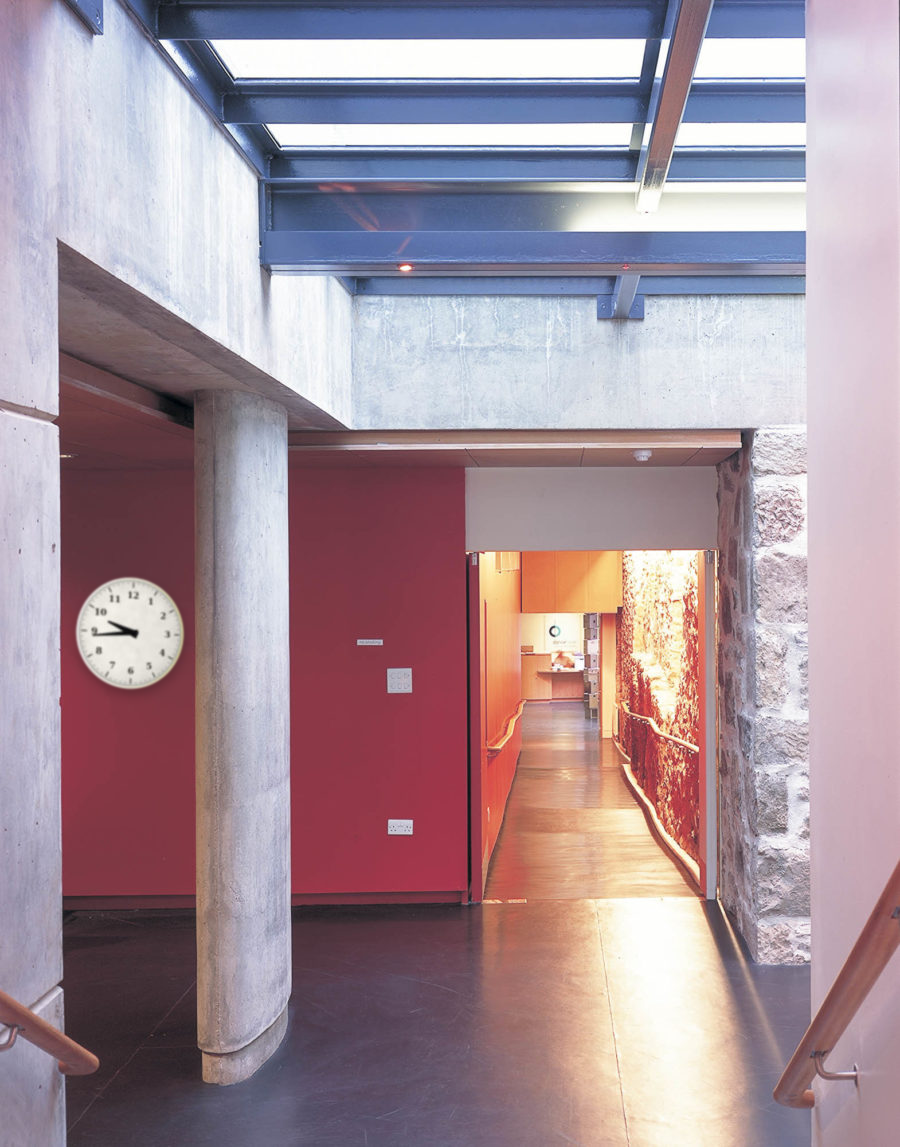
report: 9h44
